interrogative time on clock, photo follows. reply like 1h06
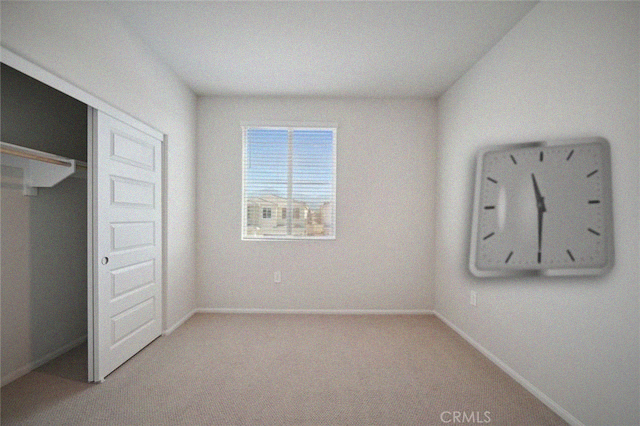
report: 11h30
